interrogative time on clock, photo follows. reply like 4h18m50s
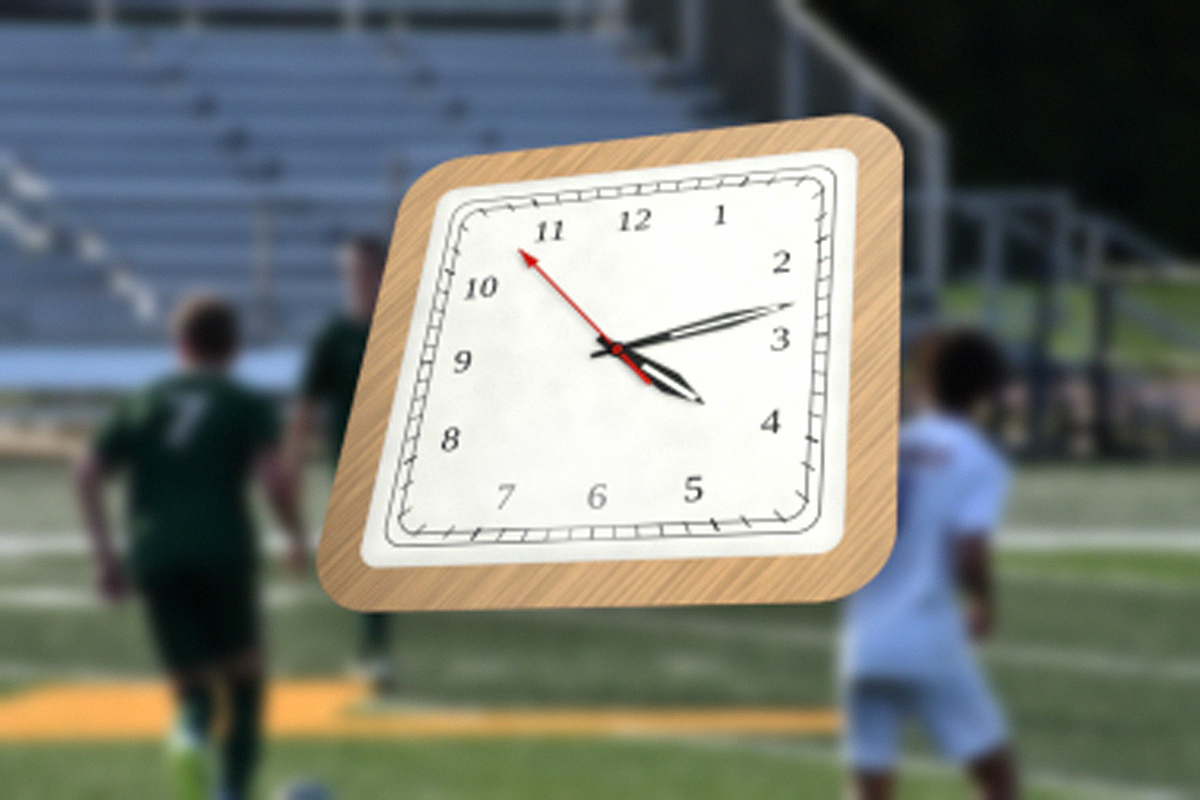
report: 4h12m53s
